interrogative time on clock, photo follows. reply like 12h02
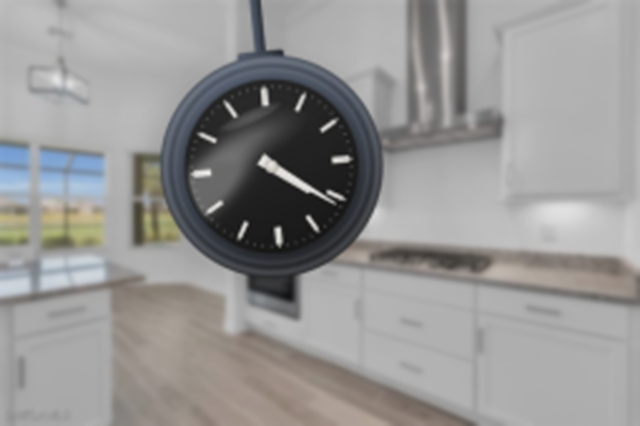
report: 4h21
